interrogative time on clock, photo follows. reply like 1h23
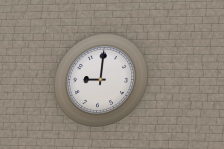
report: 9h00
